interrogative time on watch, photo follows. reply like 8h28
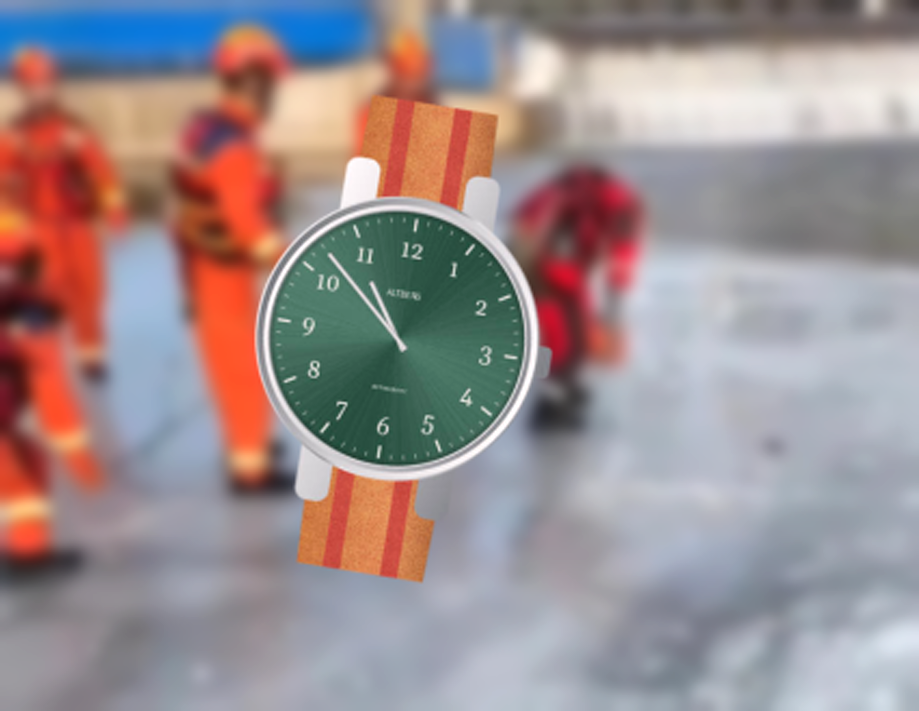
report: 10h52
